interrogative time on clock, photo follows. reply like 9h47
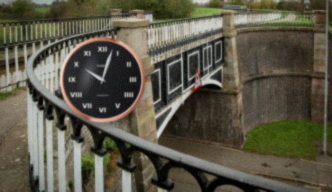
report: 10h03
